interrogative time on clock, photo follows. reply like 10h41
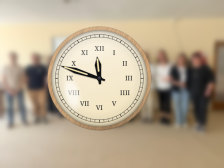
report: 11h48
